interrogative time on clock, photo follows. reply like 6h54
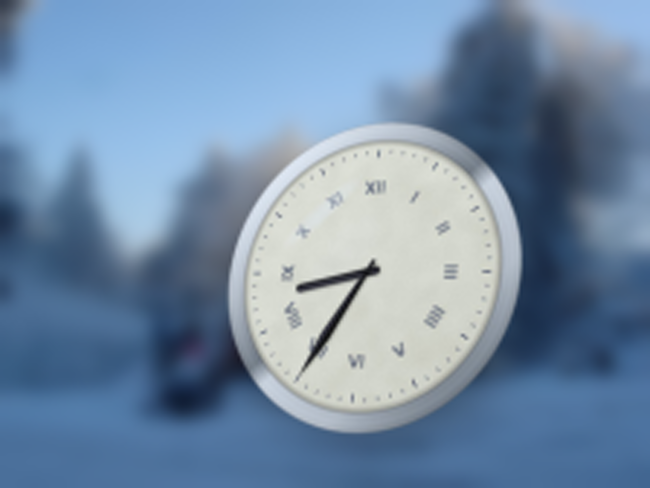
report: 8h35
